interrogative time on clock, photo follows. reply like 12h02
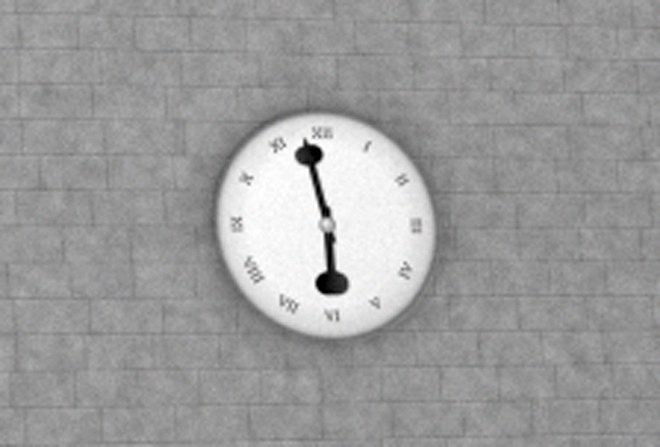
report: 5h58
